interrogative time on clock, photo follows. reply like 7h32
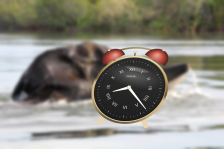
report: 8h23
